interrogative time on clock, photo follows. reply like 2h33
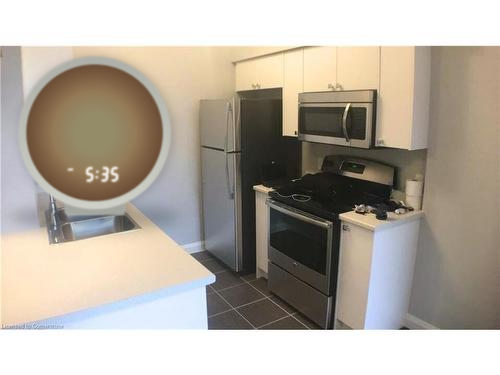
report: 5h35
